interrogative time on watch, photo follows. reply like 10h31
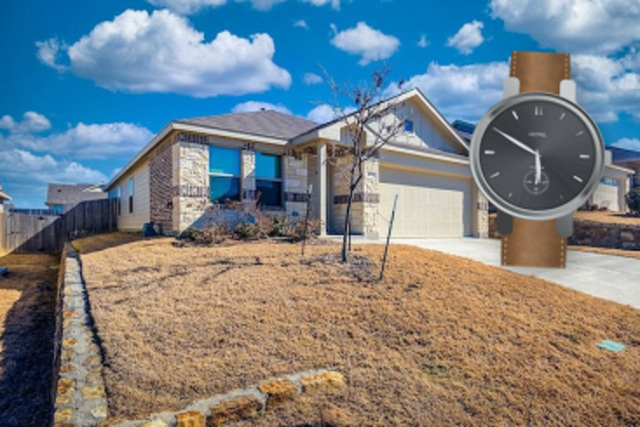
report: 5h50
